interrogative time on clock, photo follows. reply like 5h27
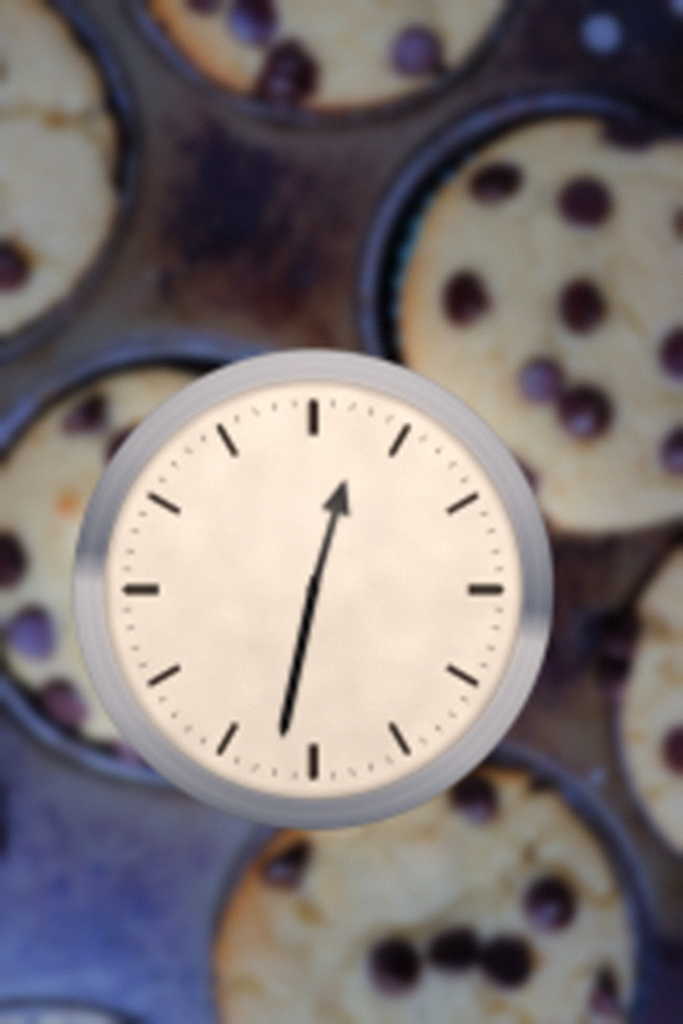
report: 12h32
